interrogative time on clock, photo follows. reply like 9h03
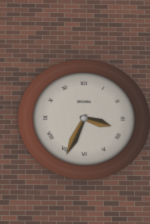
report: 3h34
